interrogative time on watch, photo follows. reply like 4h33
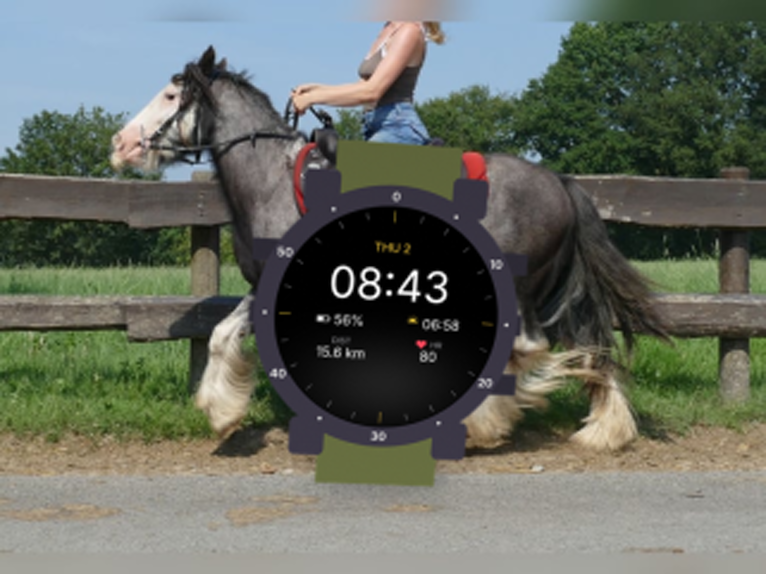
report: 8h43
